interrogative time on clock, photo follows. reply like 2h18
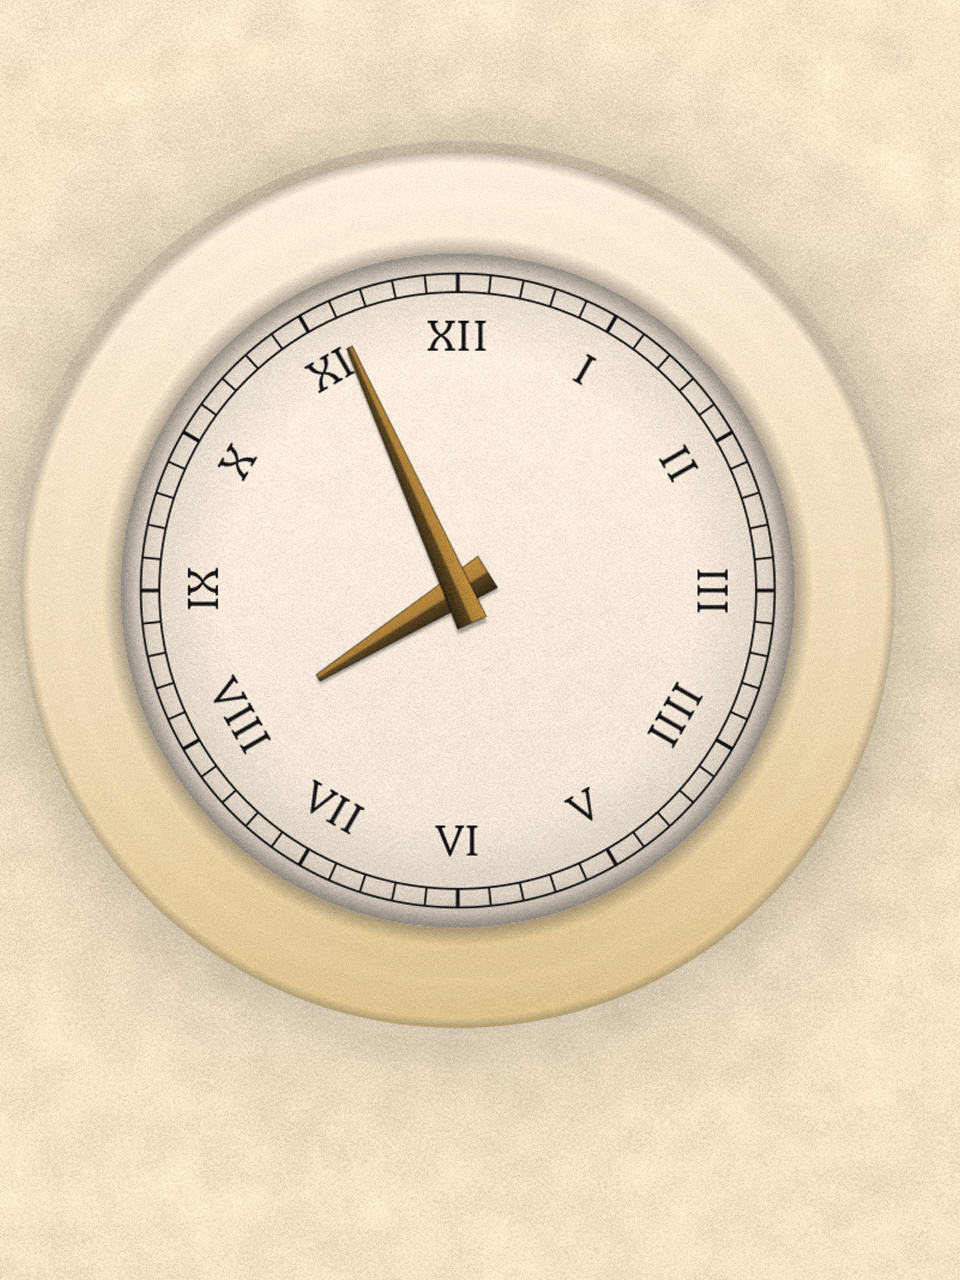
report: 7h56
